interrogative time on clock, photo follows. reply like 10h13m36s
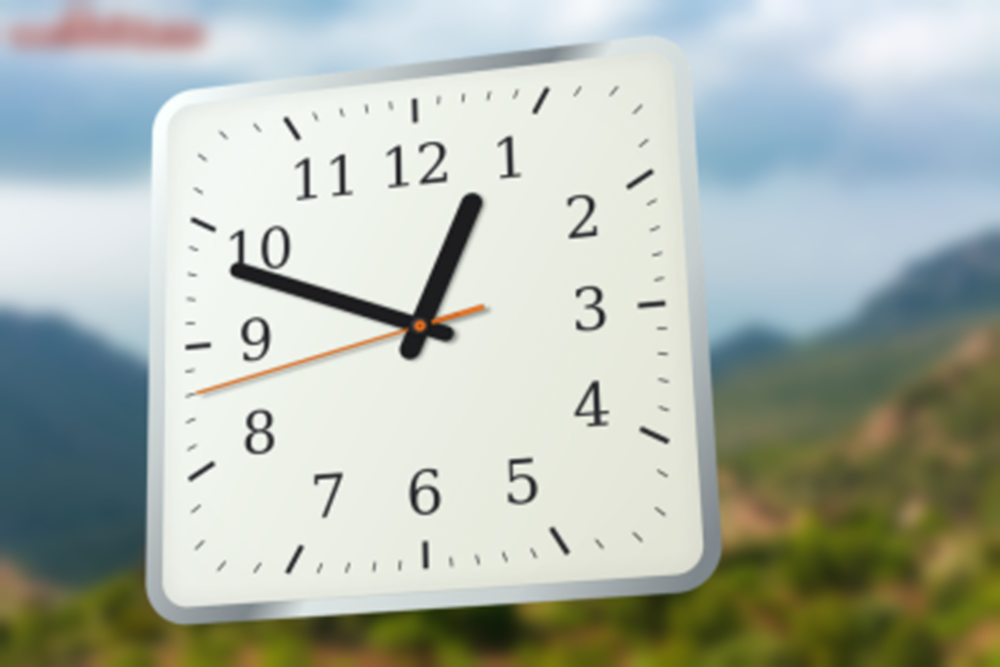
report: 12h48m43s
